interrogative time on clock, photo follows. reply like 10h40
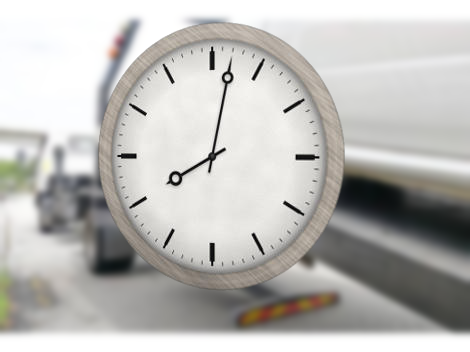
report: 8h02
